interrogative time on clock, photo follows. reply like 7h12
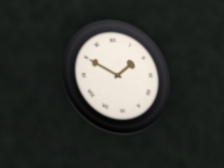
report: 1h50
